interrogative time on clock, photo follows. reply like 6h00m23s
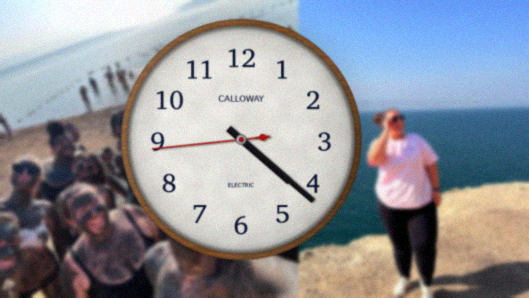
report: 4h21m44s
